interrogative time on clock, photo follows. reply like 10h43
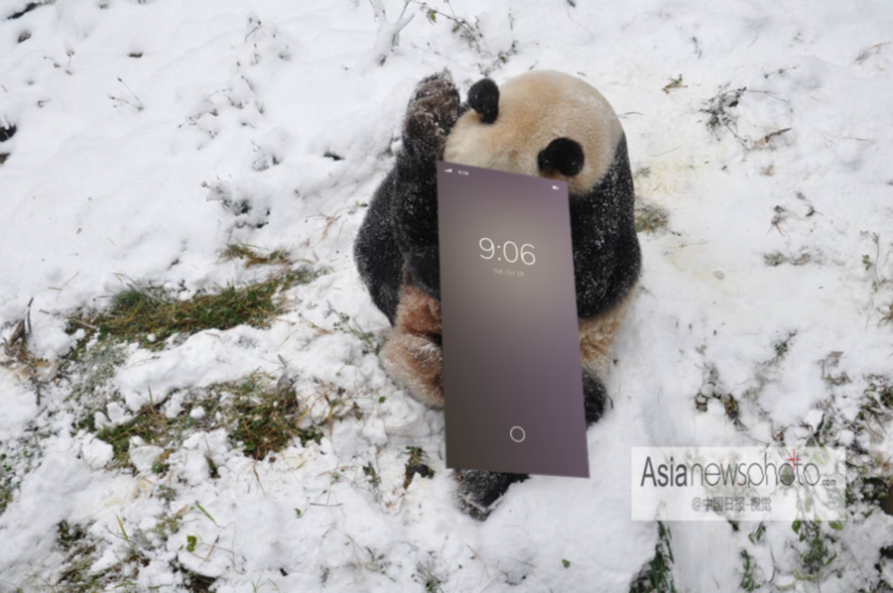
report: 9h06
